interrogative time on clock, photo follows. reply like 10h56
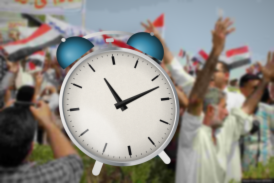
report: 11h12
